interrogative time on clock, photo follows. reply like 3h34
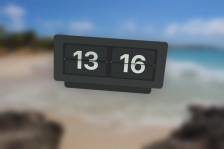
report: 13h16
